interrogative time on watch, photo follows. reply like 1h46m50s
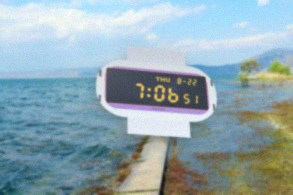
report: 7h06m51s
